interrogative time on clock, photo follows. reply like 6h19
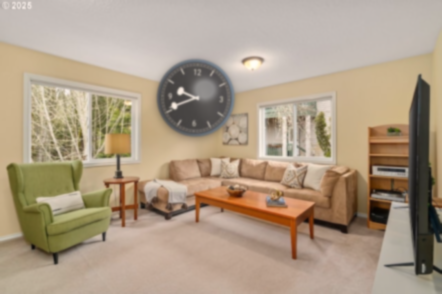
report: 9h41
